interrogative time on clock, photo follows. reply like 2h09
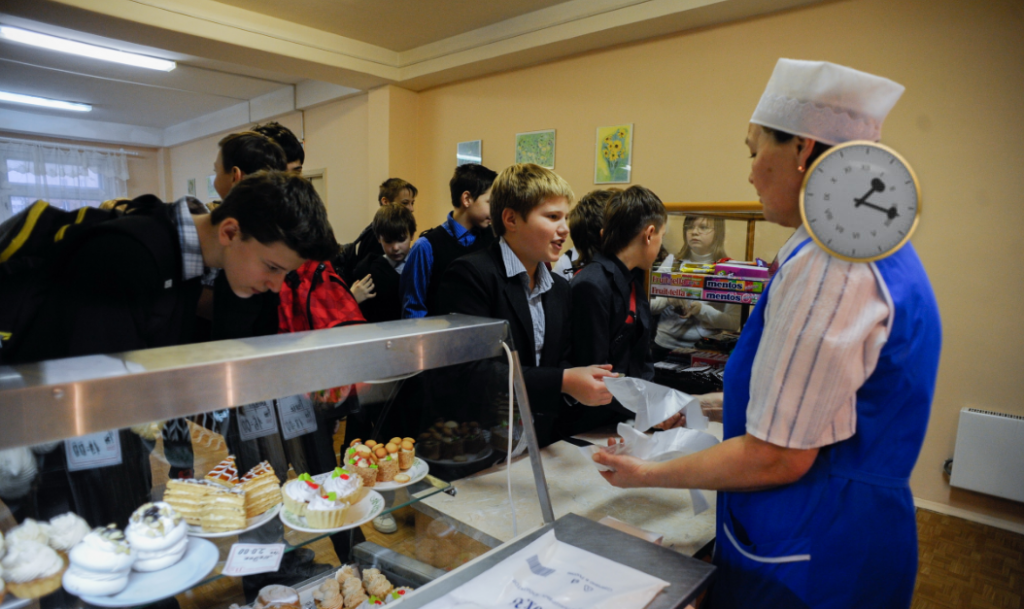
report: 1h17
